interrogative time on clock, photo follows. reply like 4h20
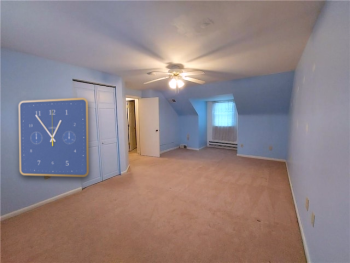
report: 12h54
